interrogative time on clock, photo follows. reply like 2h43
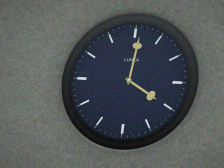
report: 4h01
